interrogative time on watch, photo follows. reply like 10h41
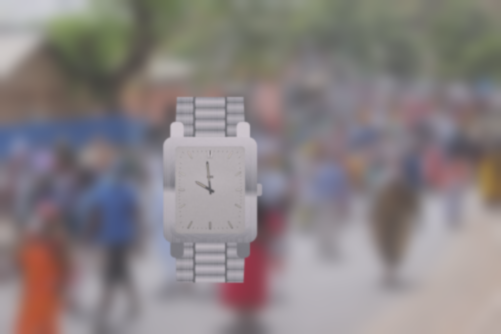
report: 9h59
